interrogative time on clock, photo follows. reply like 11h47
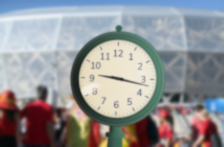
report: 9h17
